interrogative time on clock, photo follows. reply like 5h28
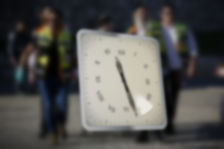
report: 11h27
